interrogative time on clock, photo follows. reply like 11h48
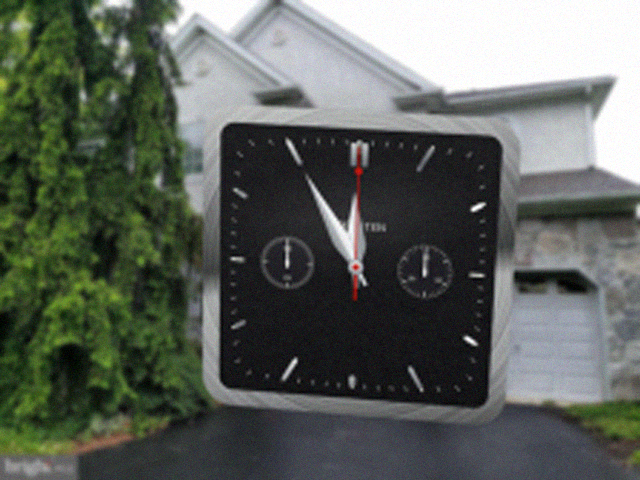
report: 11h55
